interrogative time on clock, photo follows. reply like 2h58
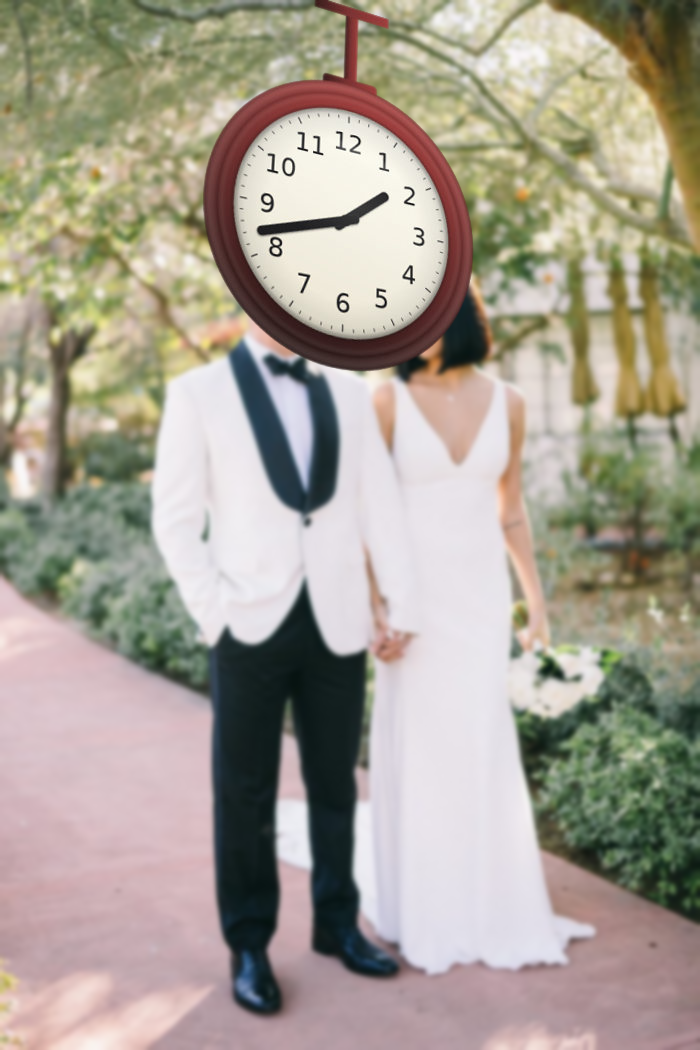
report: 1h42
